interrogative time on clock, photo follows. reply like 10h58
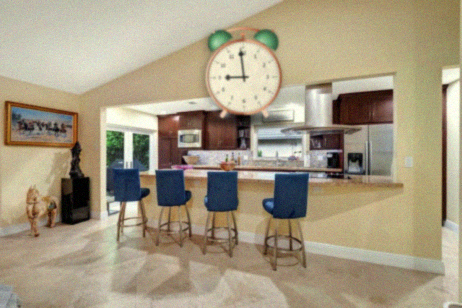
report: 8h59
